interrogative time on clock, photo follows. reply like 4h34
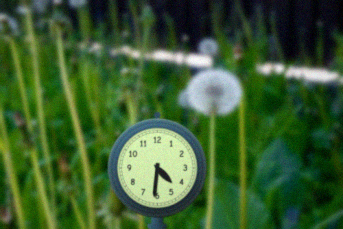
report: 4h31
